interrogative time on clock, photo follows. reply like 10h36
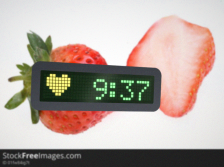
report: 9h37
